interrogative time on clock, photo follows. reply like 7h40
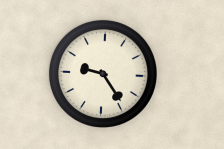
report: 9h24
